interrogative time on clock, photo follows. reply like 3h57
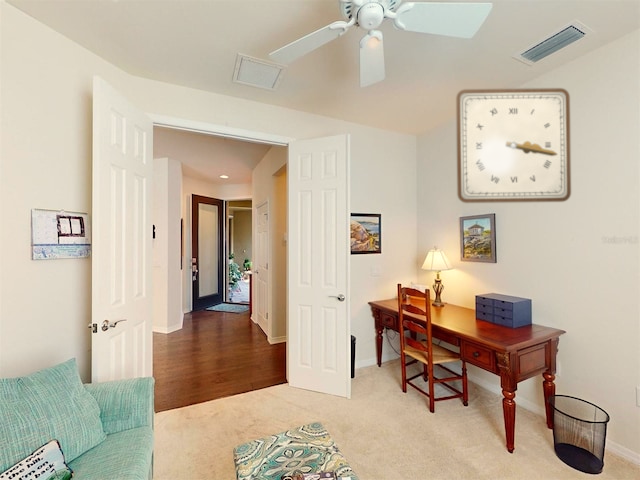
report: 3h17
